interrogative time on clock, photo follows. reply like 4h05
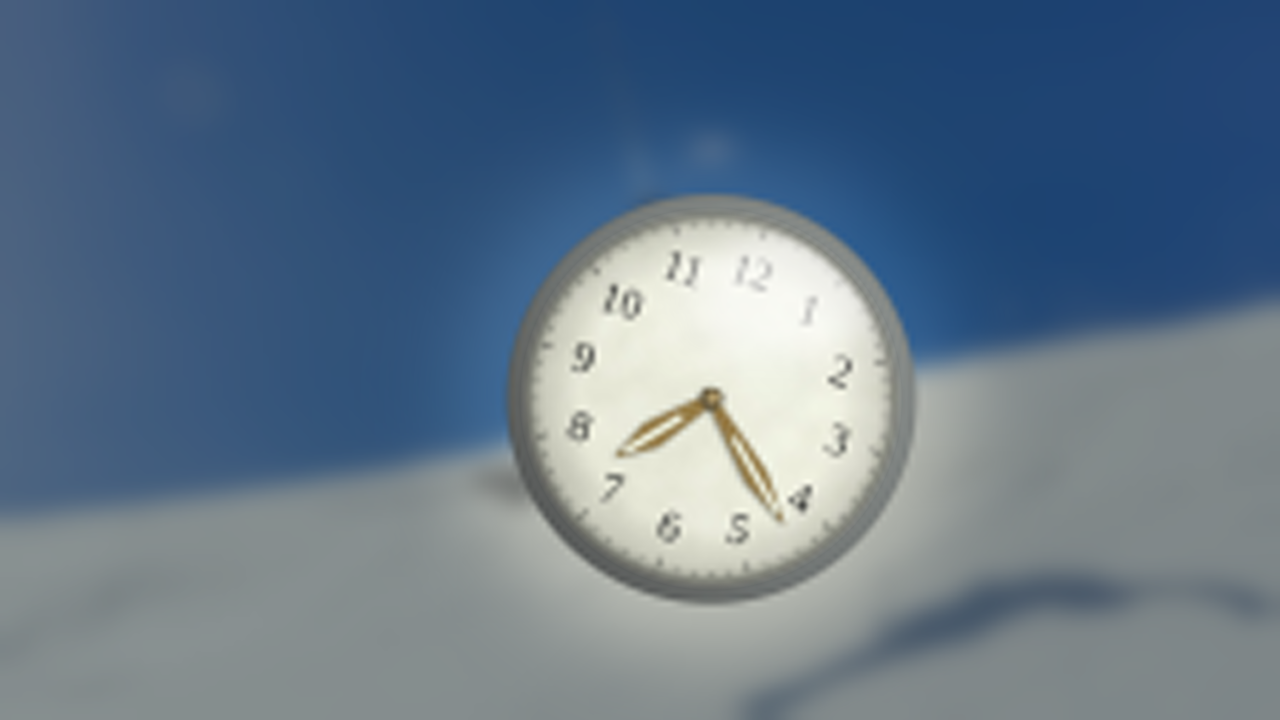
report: 7h22
